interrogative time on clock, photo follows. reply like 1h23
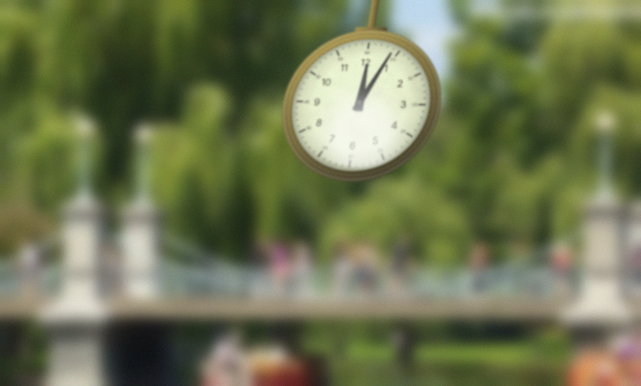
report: 12h04
